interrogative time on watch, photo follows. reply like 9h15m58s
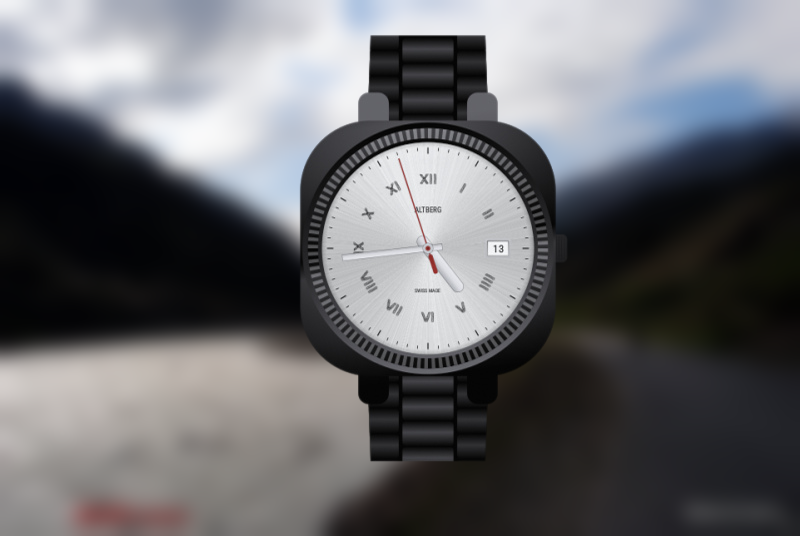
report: 4h43m57s
